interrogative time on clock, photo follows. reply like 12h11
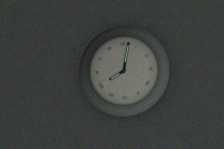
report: 8h02
